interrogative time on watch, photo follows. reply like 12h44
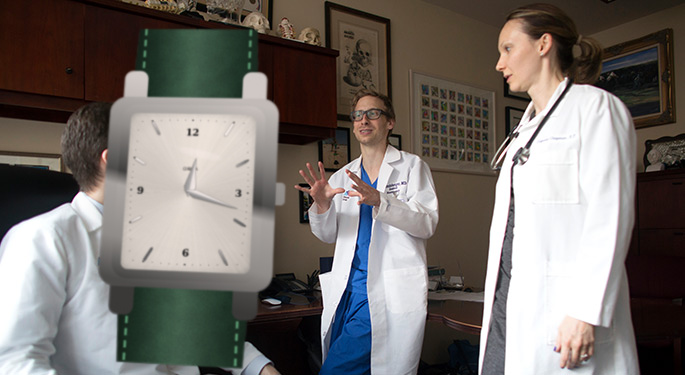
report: 12h18
